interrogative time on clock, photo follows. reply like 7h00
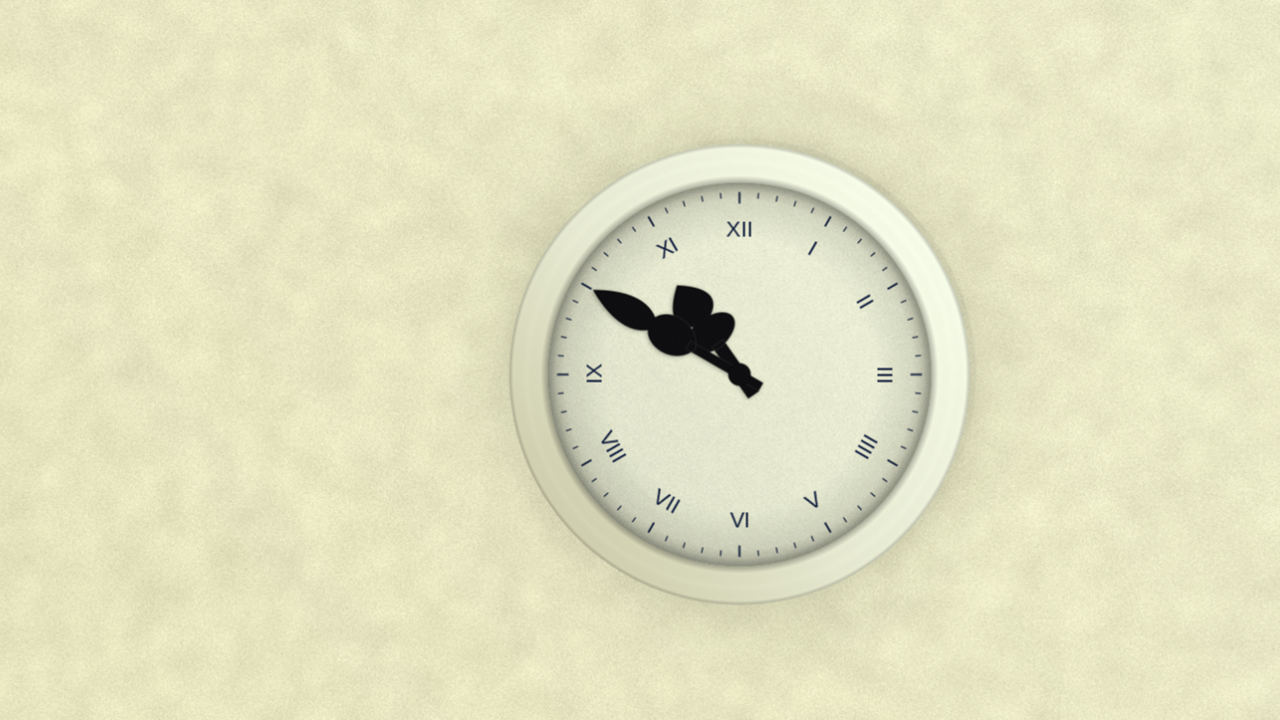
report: 10h50
